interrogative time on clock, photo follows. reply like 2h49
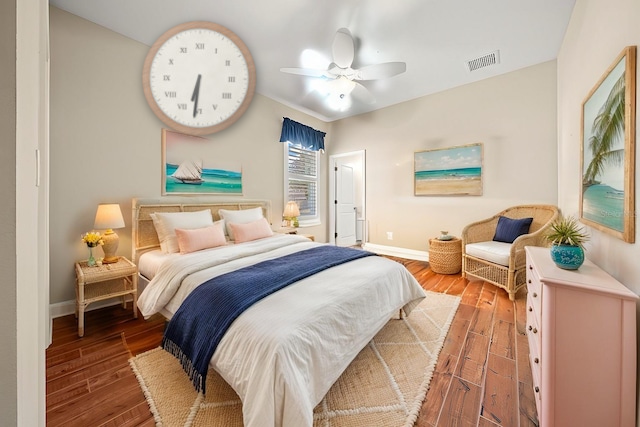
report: 6h31
